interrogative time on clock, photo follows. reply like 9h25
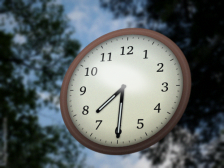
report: 7h30
